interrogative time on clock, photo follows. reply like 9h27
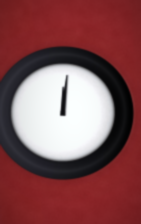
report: 12h01
